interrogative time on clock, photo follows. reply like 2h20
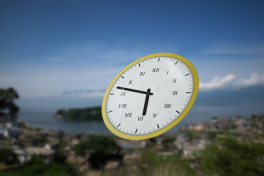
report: 5h47
